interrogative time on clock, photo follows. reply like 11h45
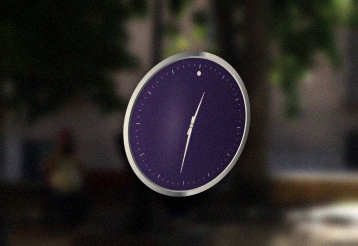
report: 12h31
